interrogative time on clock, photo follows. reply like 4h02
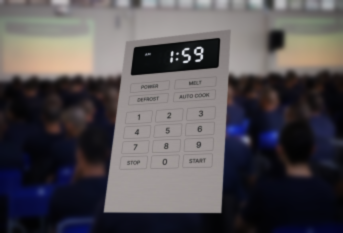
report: 1h59
